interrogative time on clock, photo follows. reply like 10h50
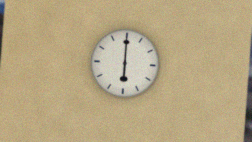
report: 6h00
